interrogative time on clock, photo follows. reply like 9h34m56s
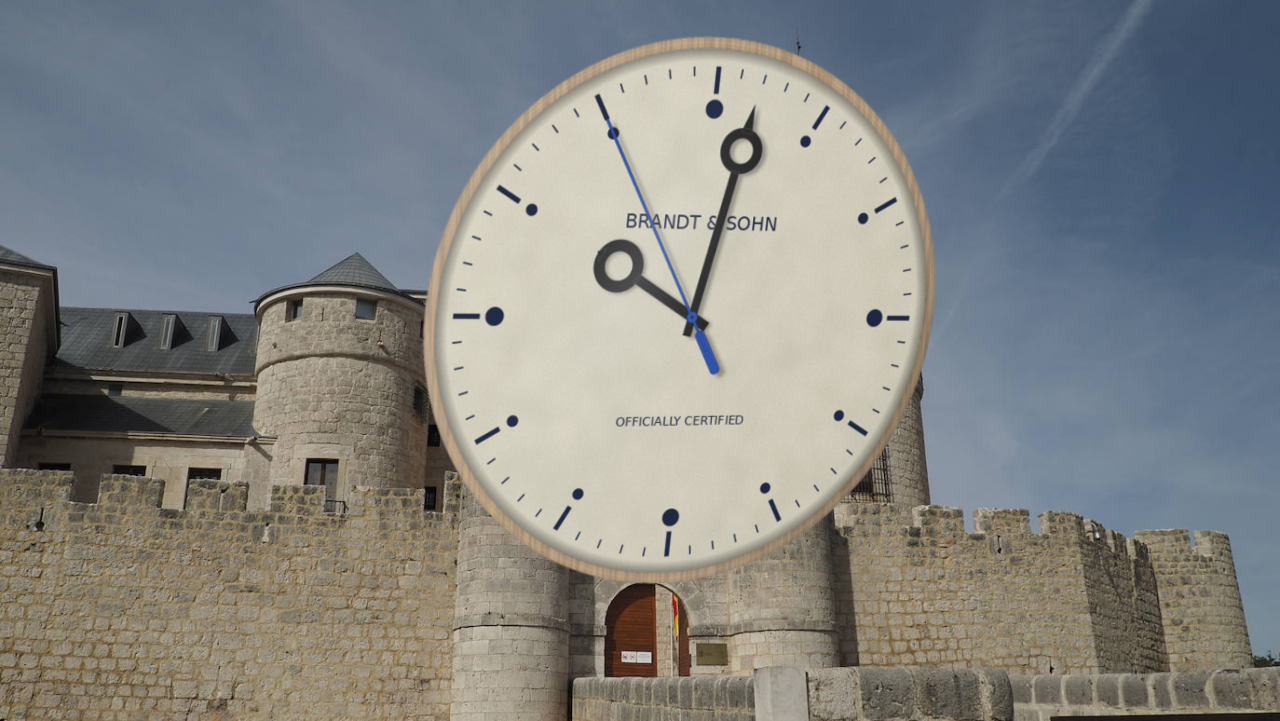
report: 10h01m55s
